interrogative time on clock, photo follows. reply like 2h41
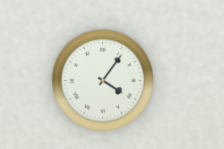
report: 4h06
